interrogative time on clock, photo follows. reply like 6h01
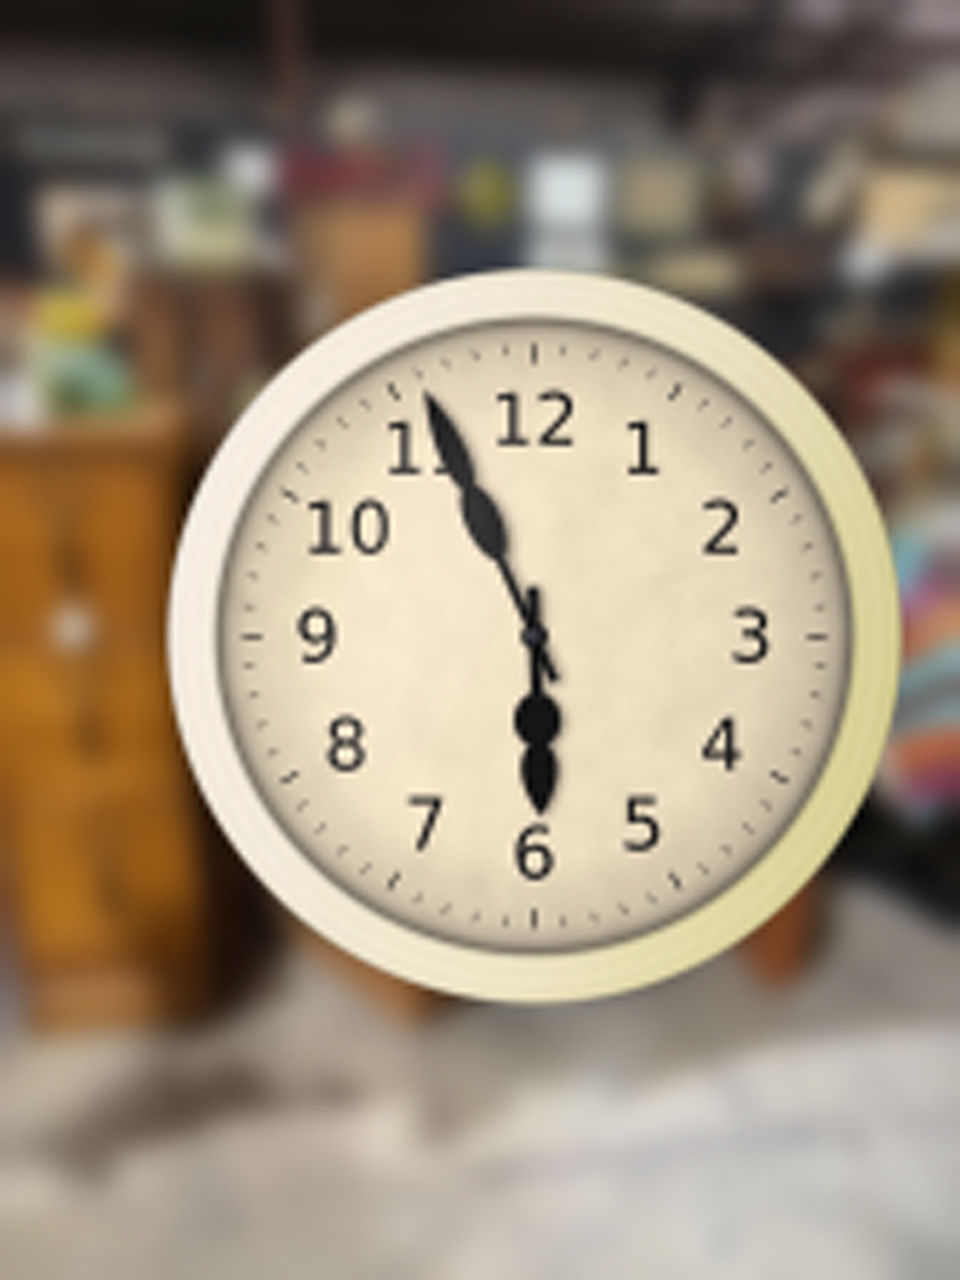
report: 5h56
